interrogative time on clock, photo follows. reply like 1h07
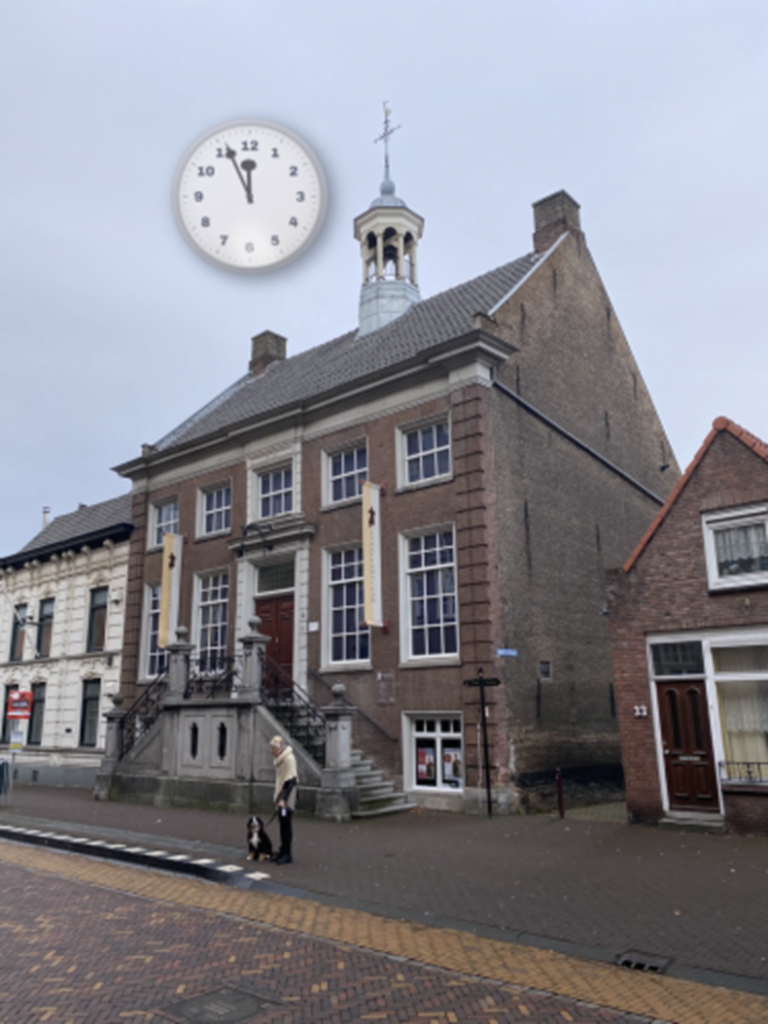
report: 11h56
